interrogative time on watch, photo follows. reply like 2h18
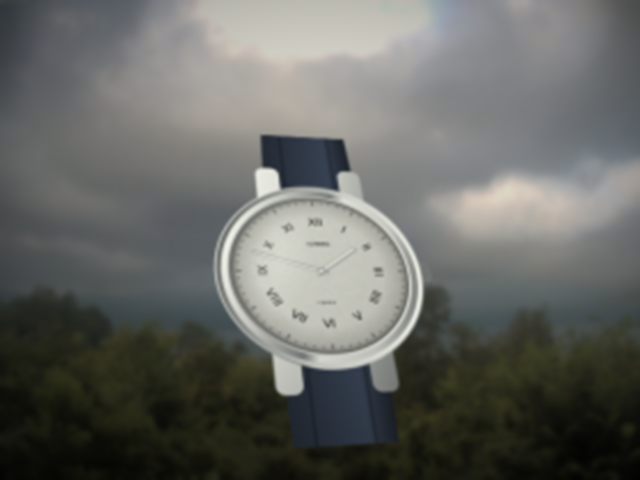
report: 1h48
